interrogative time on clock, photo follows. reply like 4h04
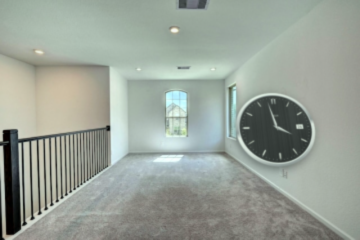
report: 3h58
